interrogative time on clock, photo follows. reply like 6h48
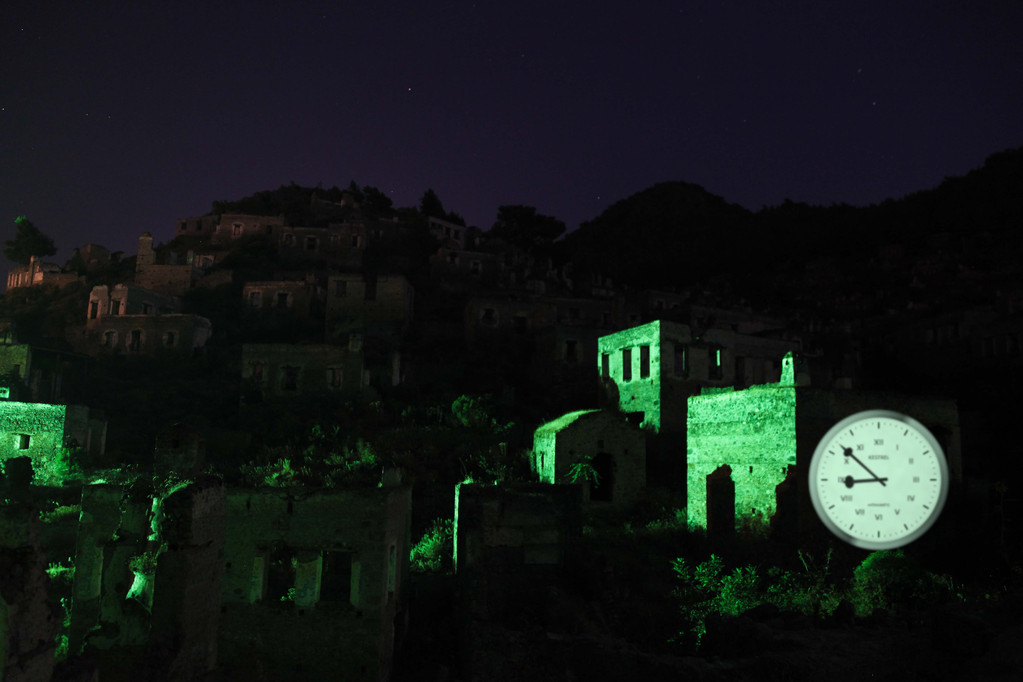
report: 8h52
